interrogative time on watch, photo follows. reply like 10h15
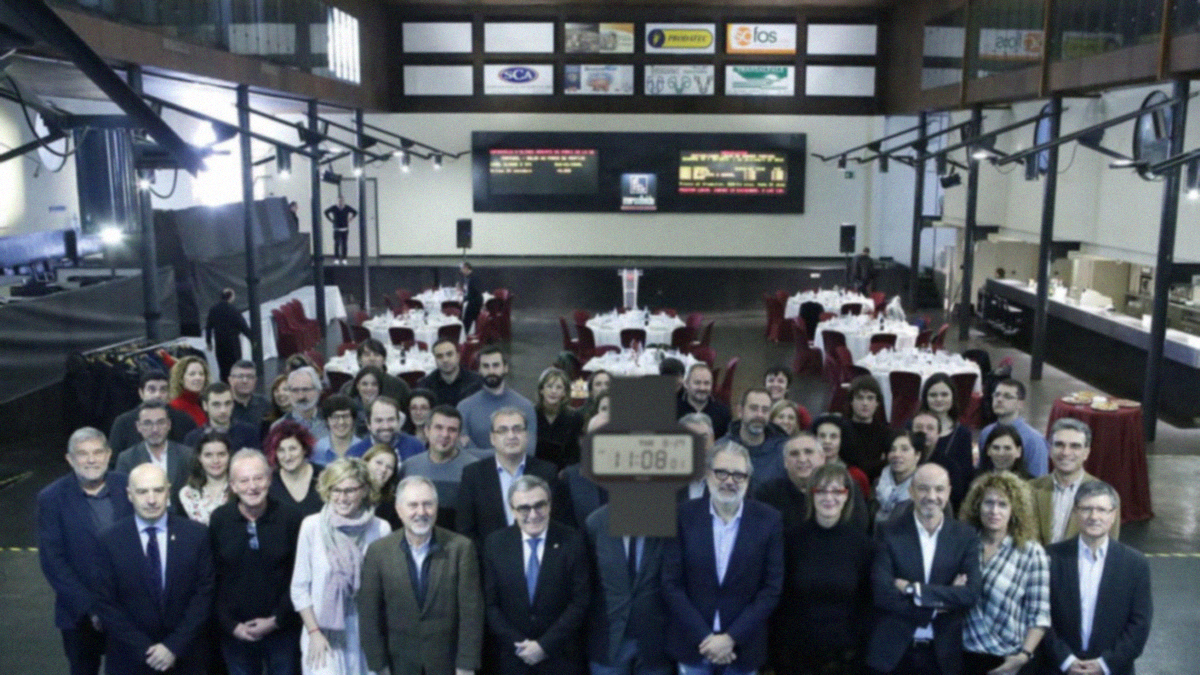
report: 11h08
